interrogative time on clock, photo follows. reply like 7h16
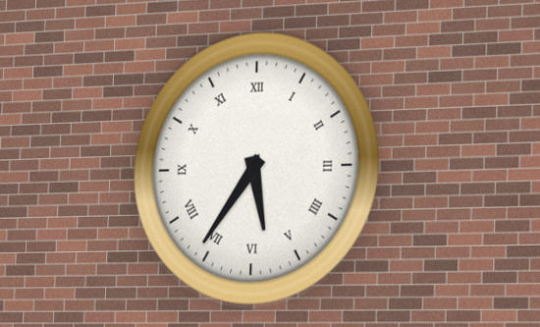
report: 5h36
